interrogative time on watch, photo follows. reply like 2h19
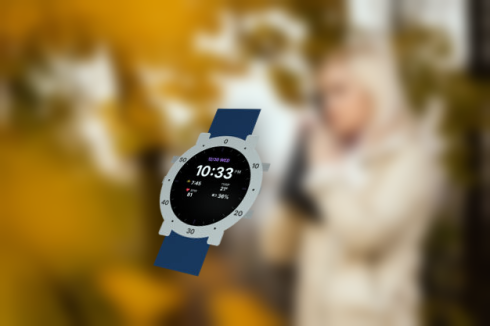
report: 10h33
